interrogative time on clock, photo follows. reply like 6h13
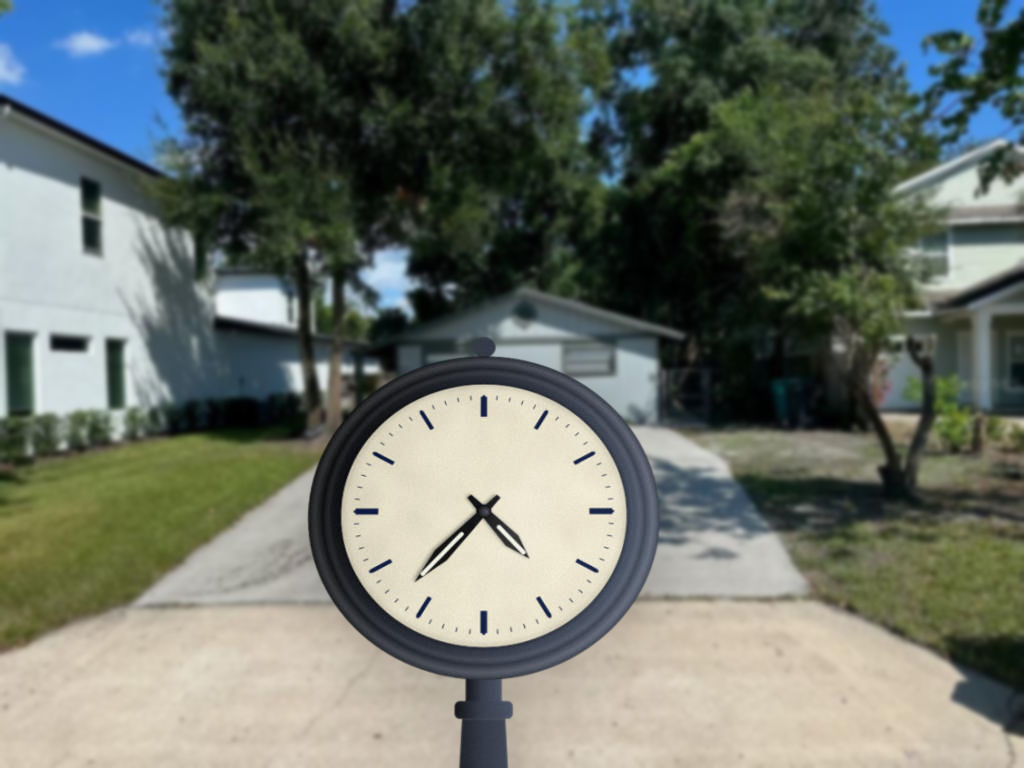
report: 4h37
